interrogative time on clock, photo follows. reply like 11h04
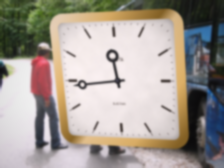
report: 11h44
